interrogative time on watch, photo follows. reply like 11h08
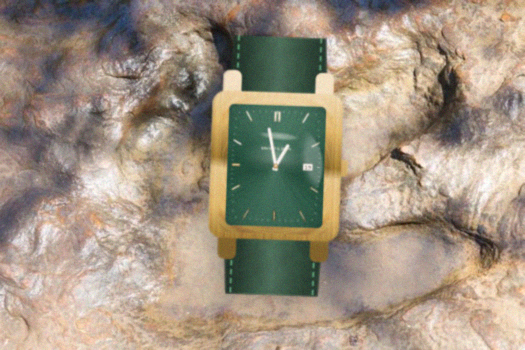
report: 12h58
